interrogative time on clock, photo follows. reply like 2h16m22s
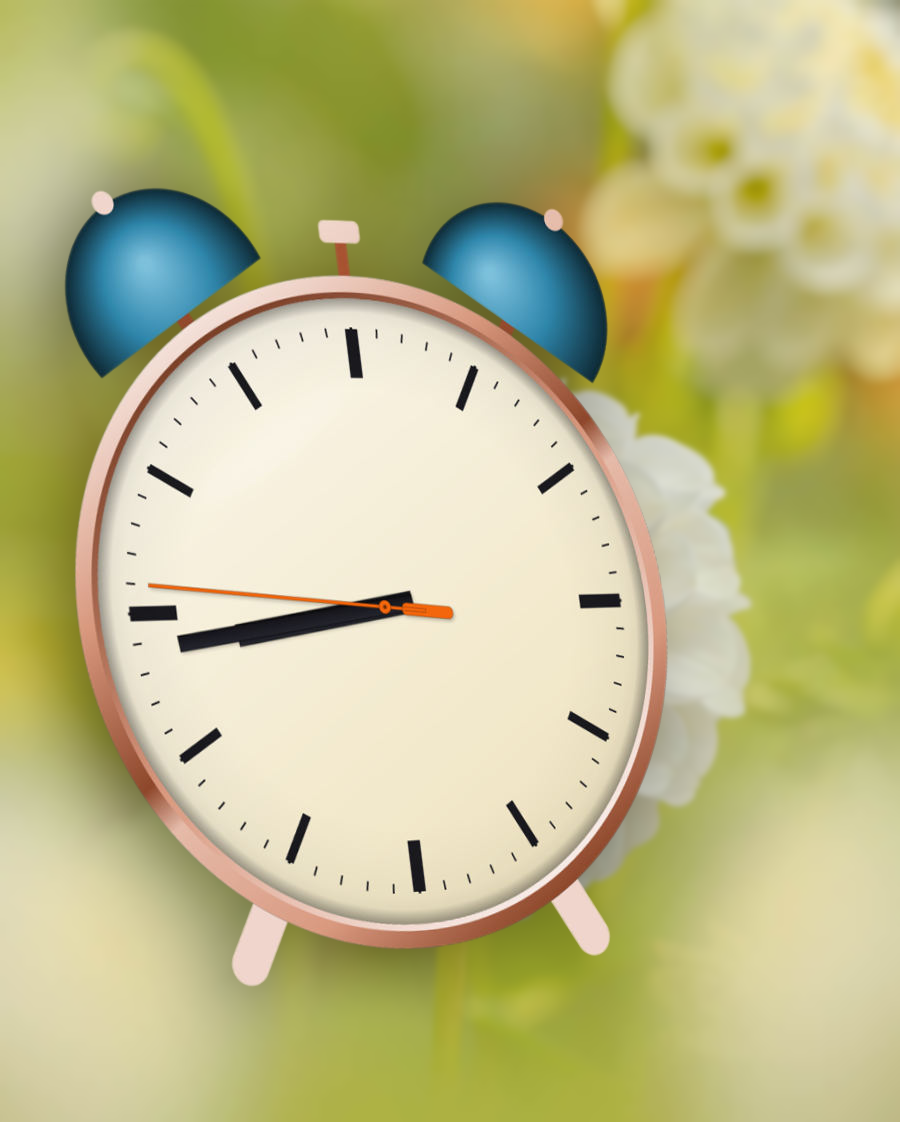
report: 8h43m46s
